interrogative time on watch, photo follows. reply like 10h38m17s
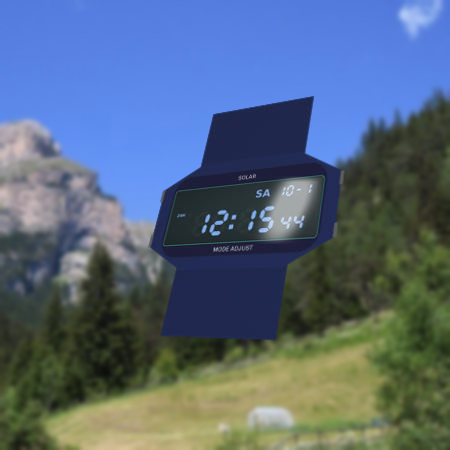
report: 12h15m44s
